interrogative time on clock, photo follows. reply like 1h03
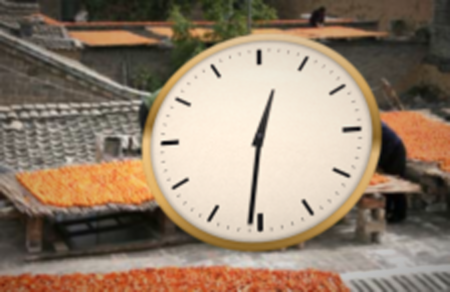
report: 12h31
